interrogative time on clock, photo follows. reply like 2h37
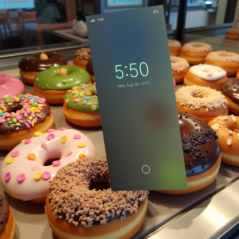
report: 5h50
